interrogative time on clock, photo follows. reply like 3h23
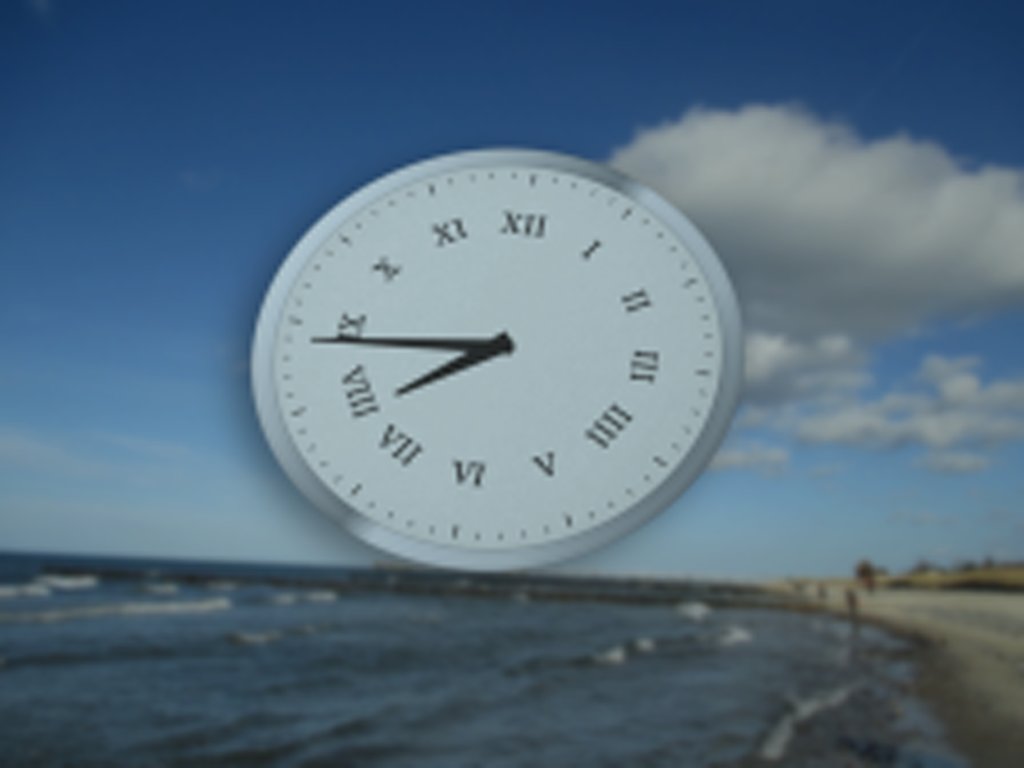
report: 7h44
